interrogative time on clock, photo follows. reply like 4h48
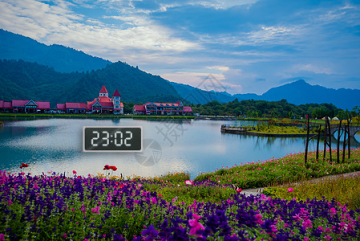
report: 23h02
